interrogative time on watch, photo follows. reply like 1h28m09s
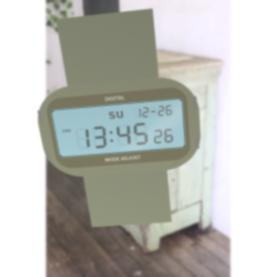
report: 13h45m26s
